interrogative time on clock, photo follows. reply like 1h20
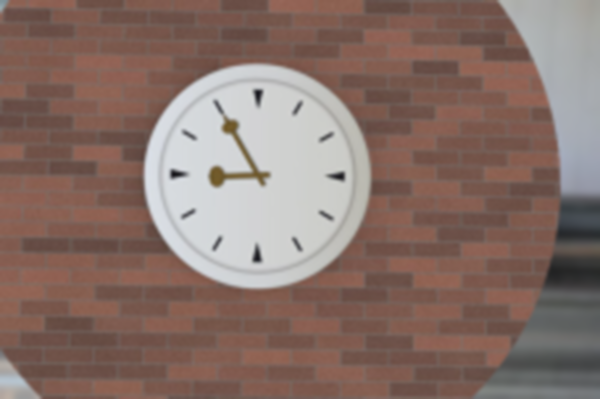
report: 8h55
